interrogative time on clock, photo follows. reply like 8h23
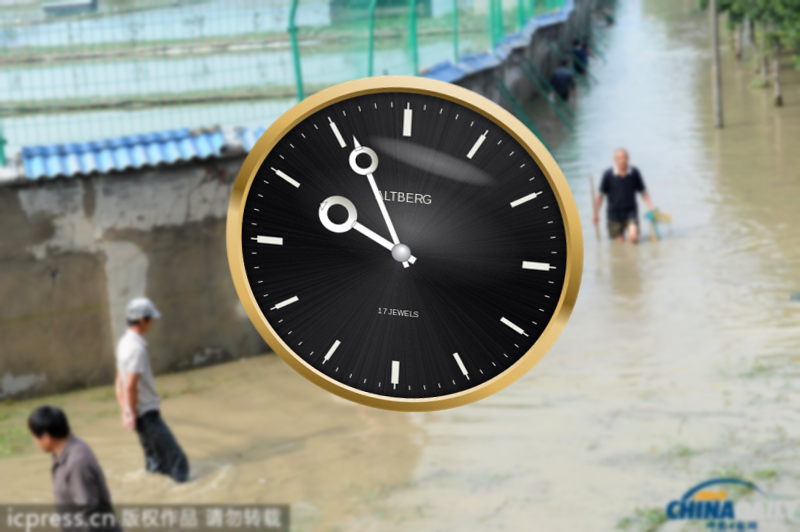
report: 9h56
